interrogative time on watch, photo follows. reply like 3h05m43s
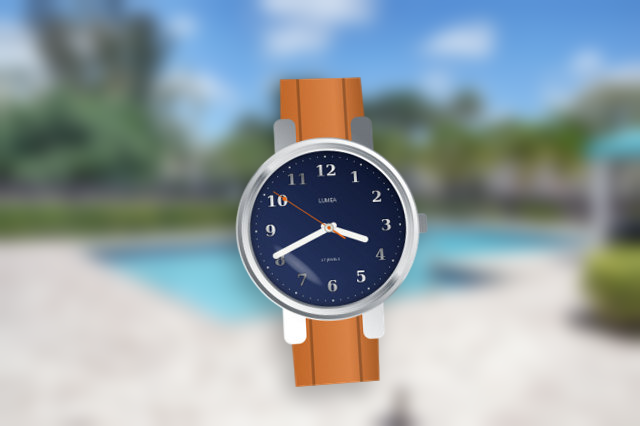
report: 3h40m51s
